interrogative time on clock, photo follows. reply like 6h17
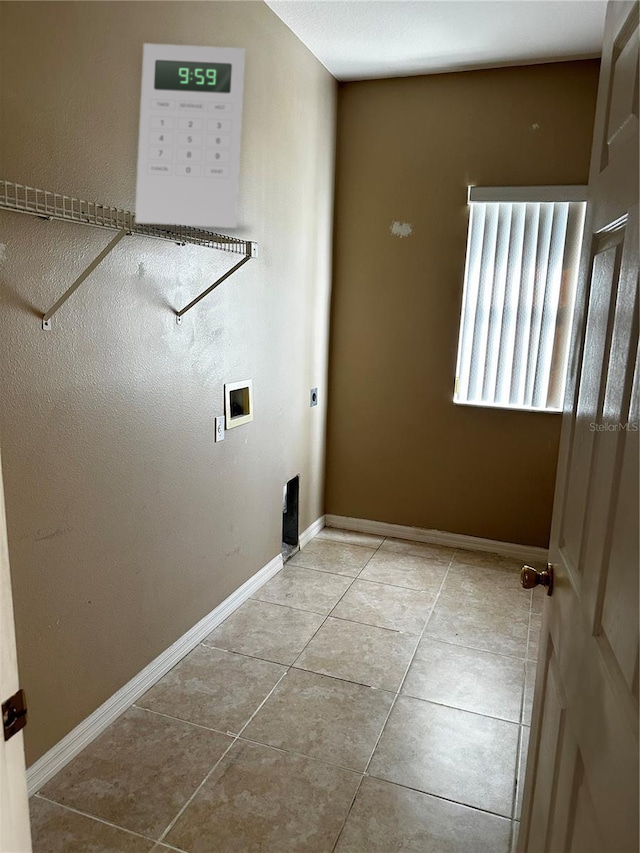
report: 9h59
